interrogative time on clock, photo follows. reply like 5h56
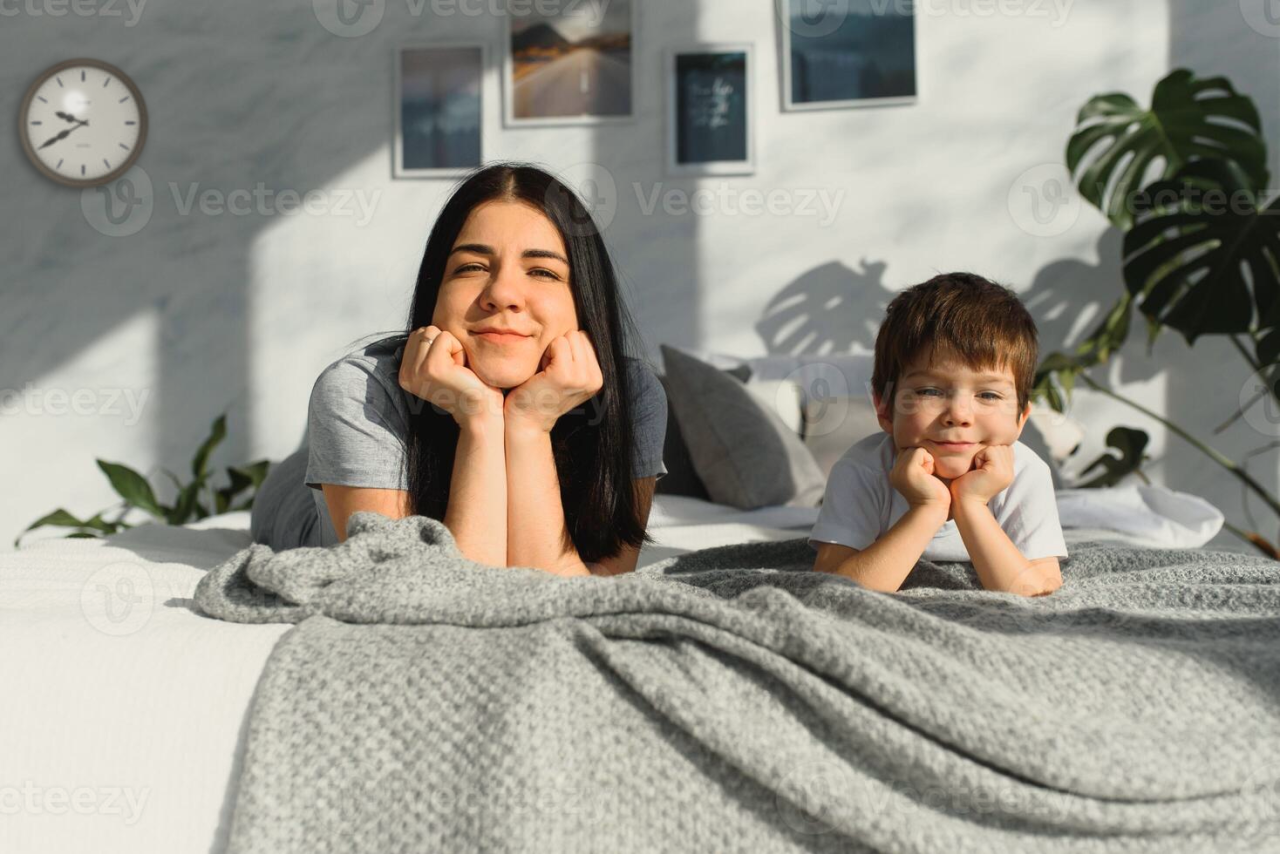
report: 9h40
